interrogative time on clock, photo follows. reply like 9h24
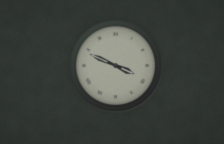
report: 3h49
